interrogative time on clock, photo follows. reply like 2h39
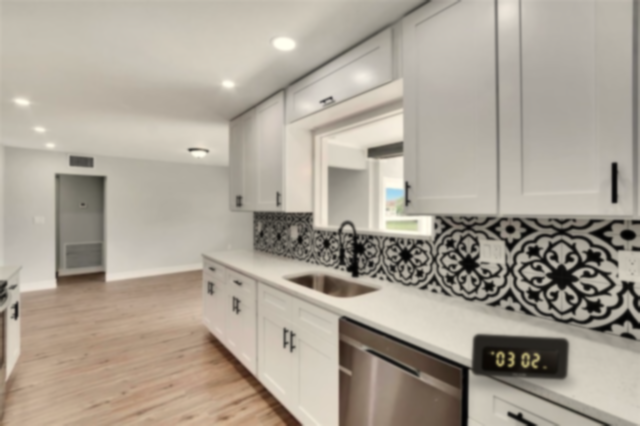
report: 3h02
